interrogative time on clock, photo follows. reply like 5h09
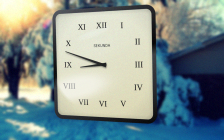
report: 8h48
